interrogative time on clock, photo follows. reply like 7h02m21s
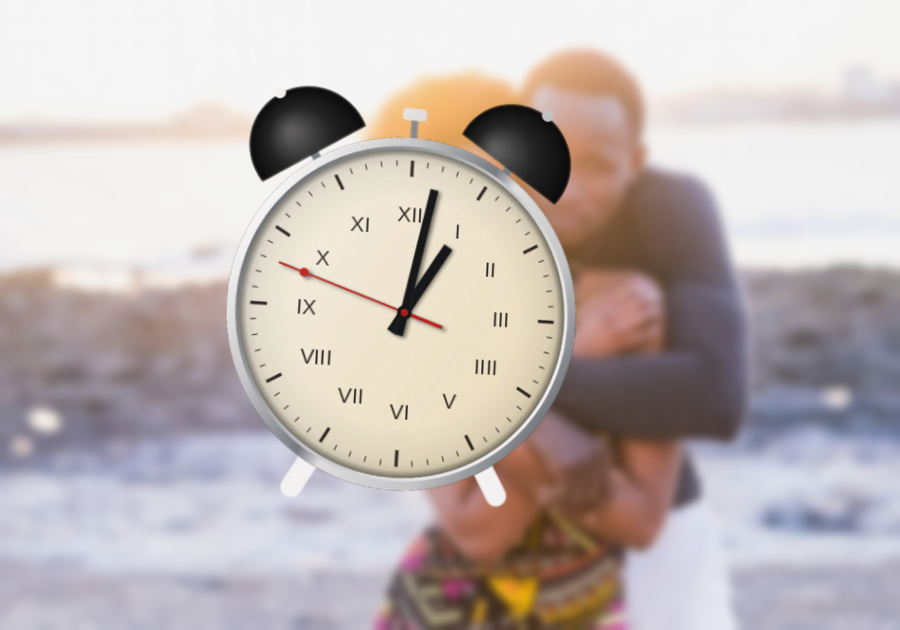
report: 1h01m48s
